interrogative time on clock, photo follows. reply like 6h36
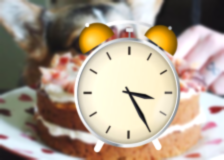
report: 3h25
